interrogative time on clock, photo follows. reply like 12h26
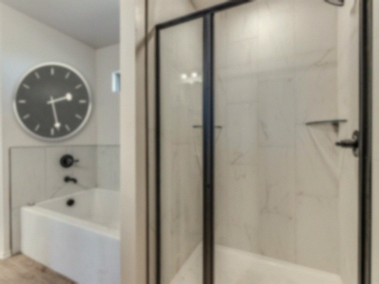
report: 2h28
